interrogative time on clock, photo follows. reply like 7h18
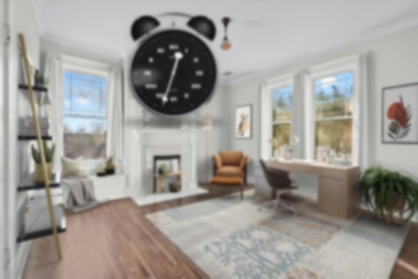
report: 12h33
